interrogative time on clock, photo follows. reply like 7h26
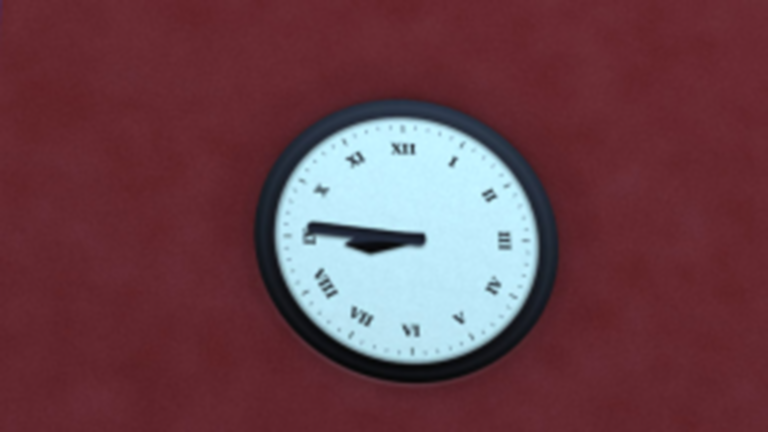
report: 8h46
